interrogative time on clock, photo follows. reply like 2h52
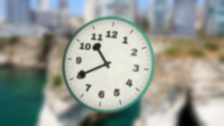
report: 10h40
